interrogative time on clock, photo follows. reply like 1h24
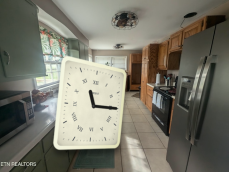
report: 11h15
